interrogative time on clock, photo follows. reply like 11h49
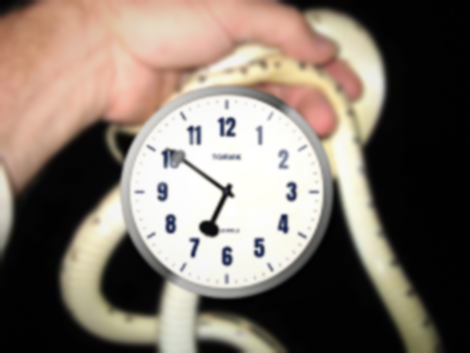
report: 6h51
